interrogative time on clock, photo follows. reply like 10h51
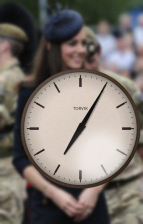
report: 7h05
